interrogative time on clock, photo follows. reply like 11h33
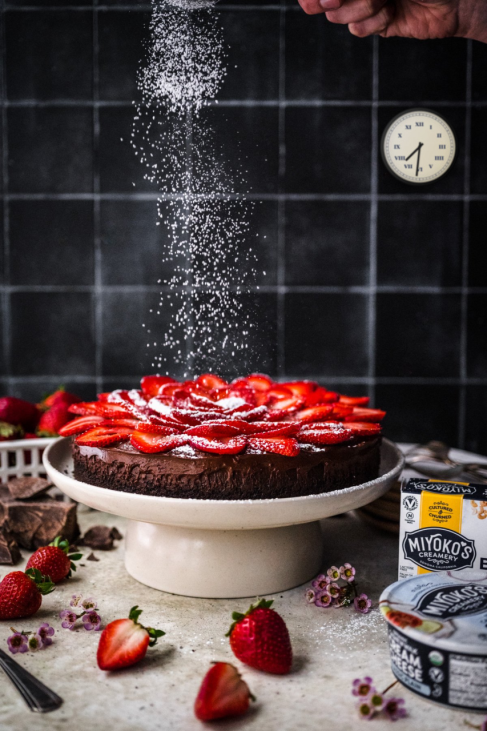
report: 7h31
